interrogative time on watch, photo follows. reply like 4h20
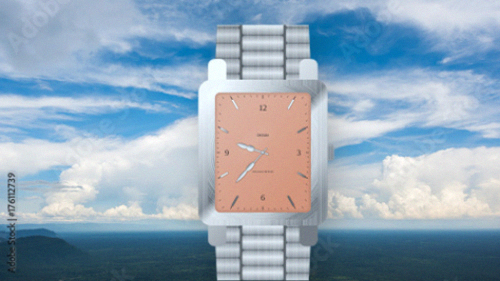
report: 9h37
